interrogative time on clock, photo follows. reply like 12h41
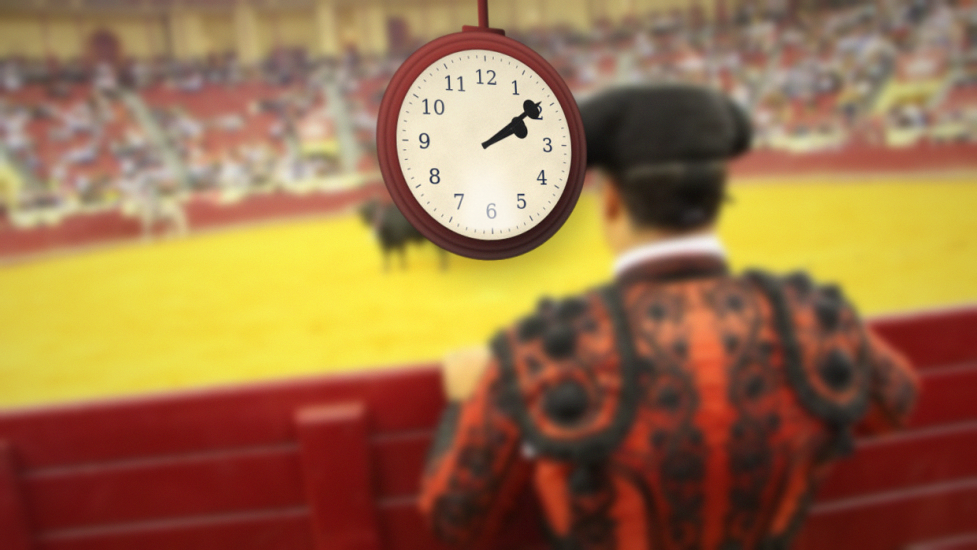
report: 2h09
